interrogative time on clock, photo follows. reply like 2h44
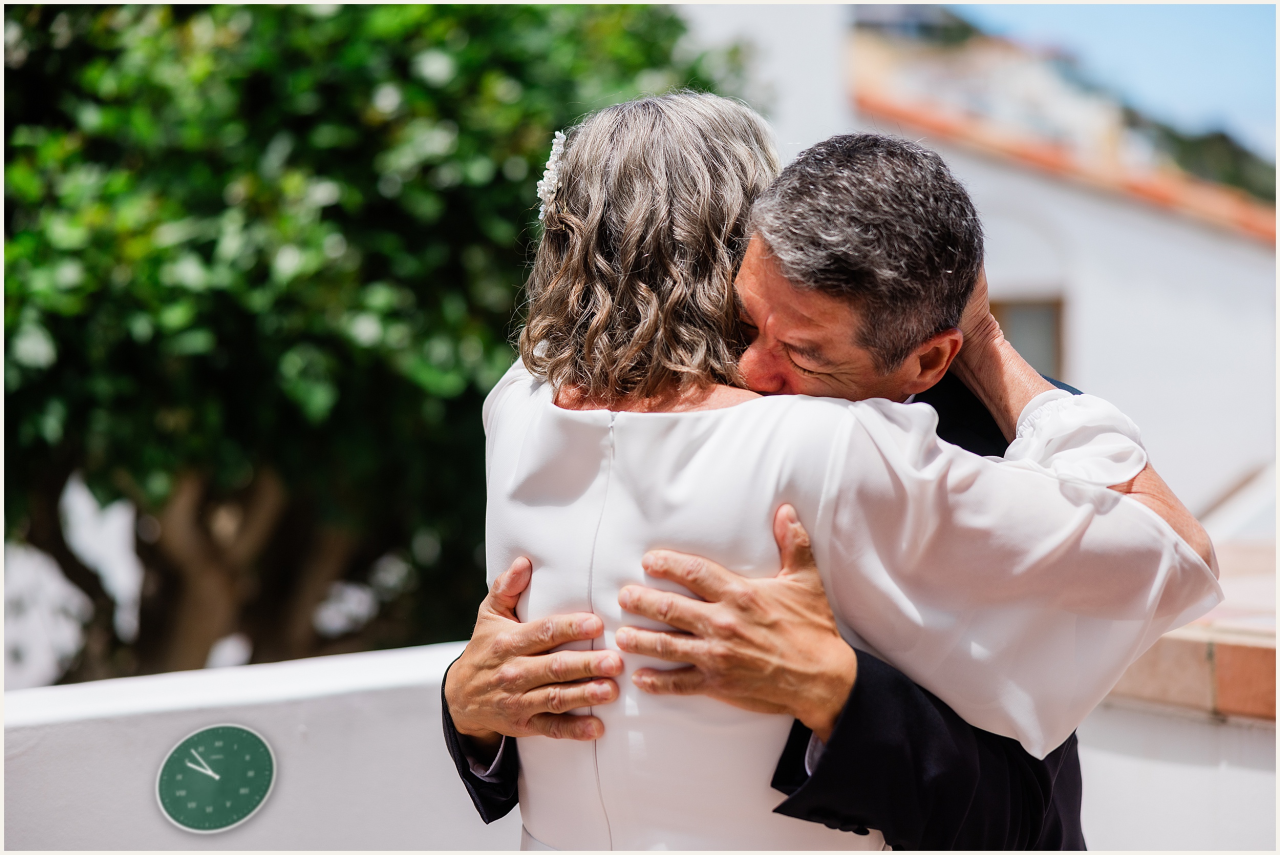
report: 9h53
